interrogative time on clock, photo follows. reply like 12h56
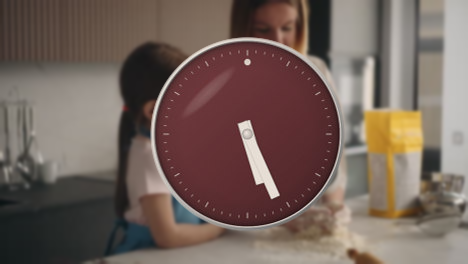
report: 5h26
